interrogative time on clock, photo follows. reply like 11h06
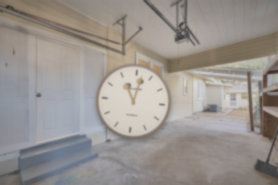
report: 11h02
